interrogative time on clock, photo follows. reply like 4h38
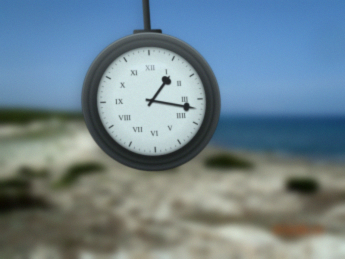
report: 1h17
